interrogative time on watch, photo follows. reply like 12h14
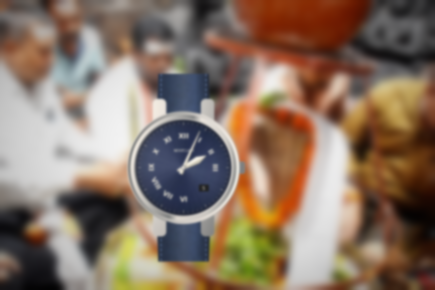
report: 2h04
